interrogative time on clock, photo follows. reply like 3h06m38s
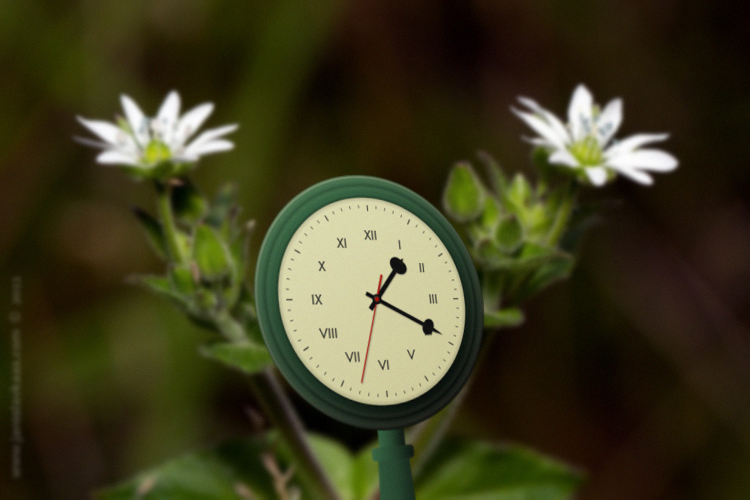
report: 1h19m33s
